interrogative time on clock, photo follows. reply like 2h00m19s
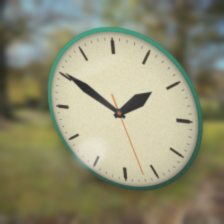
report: 1h50m27s
